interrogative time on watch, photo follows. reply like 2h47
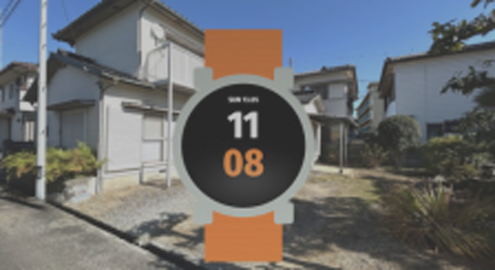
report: 11h08
